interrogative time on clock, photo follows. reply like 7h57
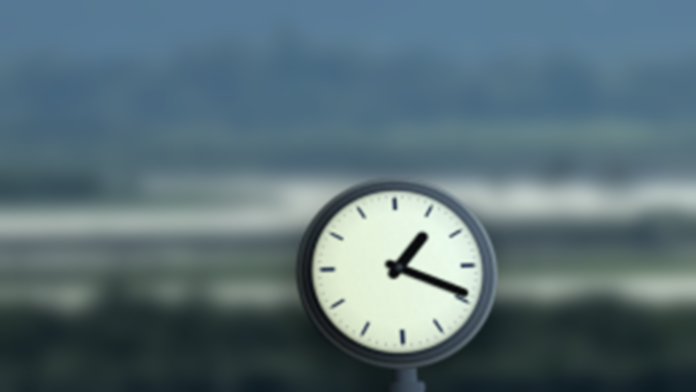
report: 1h19
